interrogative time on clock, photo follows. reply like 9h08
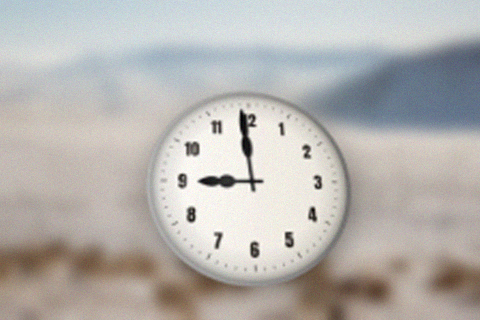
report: 8h59
